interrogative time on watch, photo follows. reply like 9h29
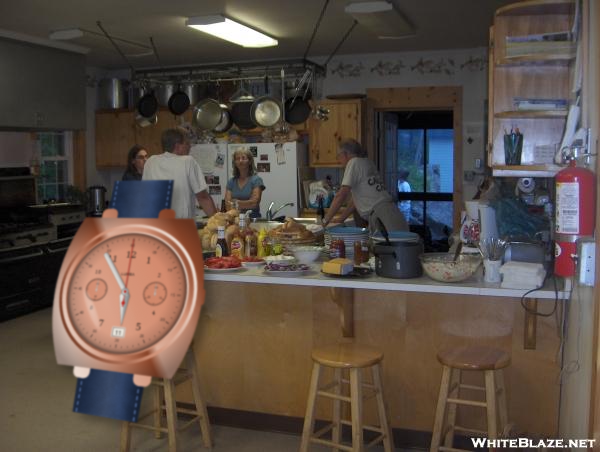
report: 5h54
